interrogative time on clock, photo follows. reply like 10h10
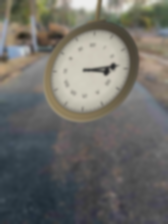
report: 3h14
